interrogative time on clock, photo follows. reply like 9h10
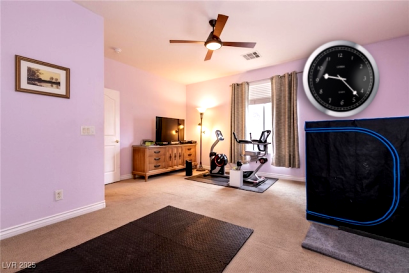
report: 9h23
